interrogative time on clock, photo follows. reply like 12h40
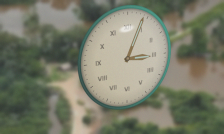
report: 3h04
